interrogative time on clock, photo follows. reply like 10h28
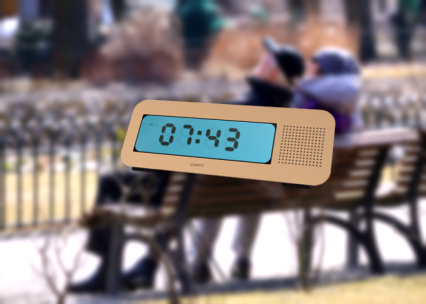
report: 7h43
